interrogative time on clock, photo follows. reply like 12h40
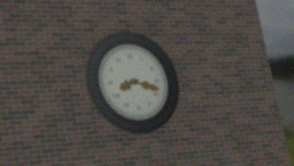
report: 8h18
